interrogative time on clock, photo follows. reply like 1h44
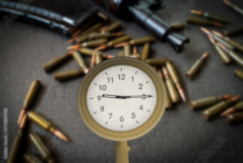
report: 9h15
